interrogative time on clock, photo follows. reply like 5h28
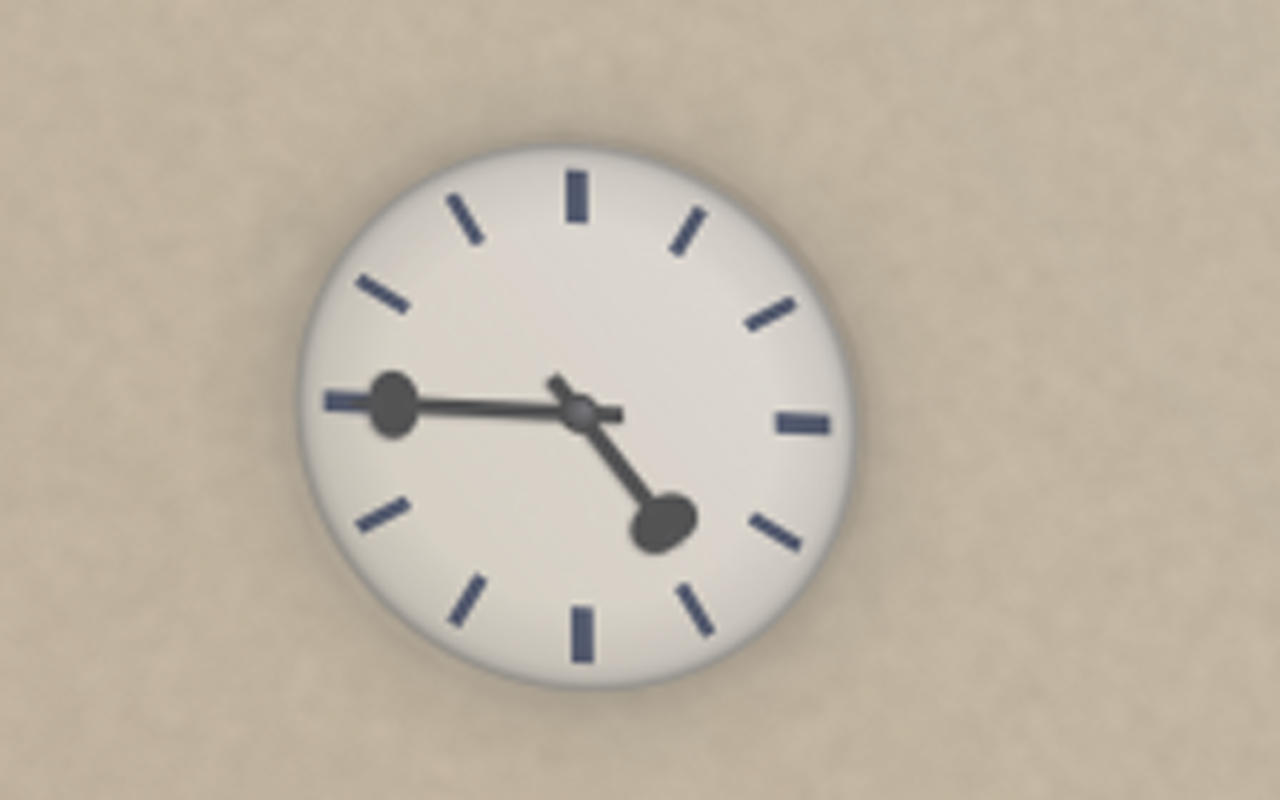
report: 4h45
